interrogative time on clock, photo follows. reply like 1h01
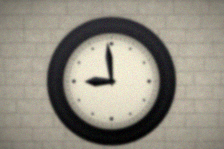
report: 8h59
